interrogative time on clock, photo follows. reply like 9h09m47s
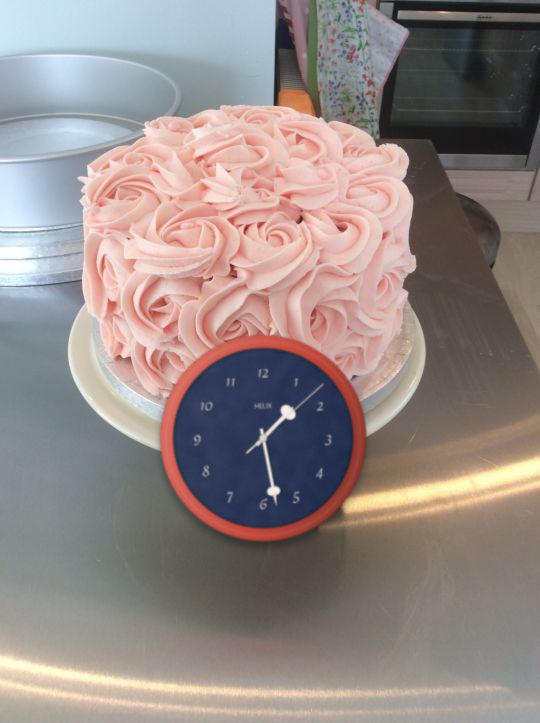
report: 1h28m08s
